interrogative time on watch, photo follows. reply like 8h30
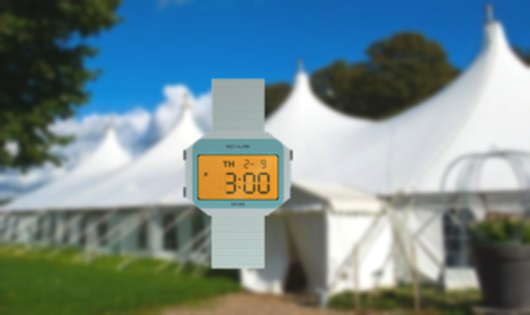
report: 3h00
